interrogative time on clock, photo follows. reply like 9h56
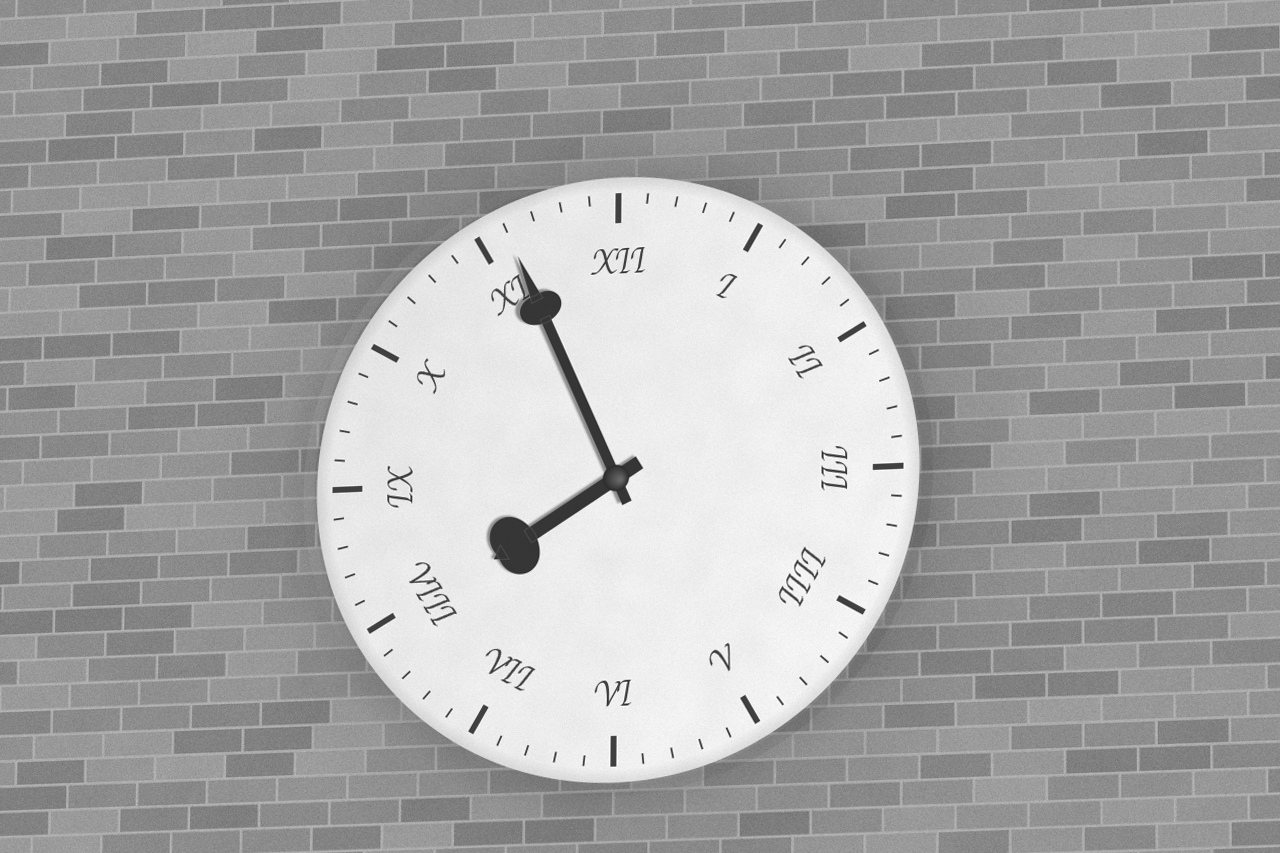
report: 7h56
